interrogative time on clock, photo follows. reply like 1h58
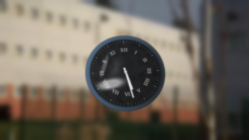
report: 5h28
